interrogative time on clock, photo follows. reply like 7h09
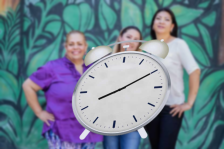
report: 8h10
